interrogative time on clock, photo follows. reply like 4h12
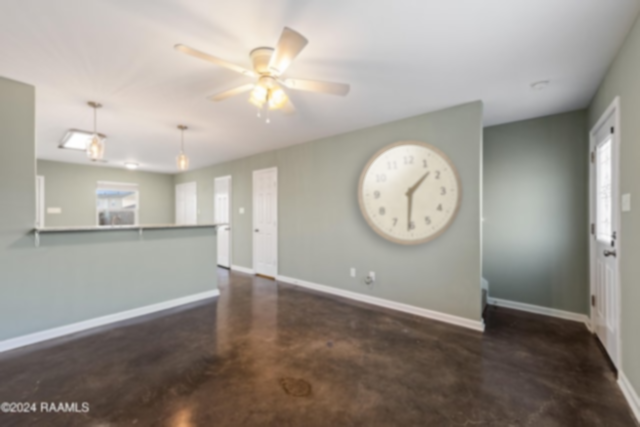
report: 1h31
